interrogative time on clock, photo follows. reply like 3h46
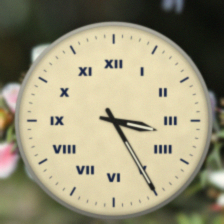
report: 3h25
